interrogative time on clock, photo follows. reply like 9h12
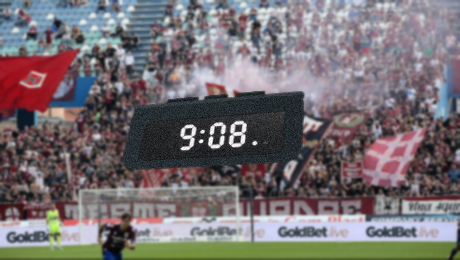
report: 9h08
